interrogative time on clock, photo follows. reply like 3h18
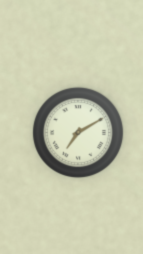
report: 7h10
